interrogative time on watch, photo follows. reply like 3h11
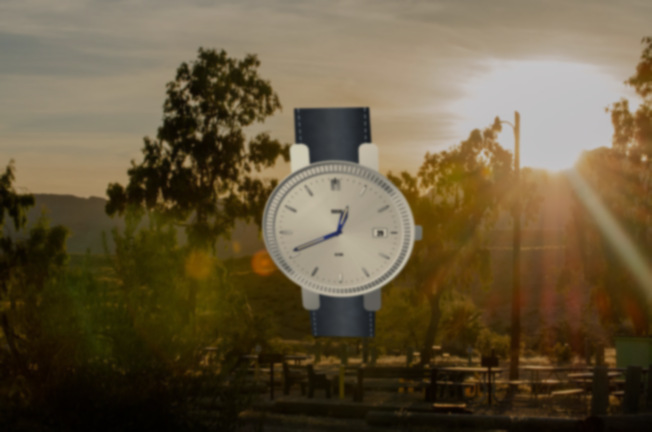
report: 12h41
